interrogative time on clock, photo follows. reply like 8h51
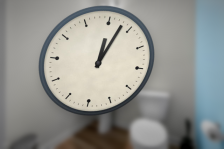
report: 12h03
